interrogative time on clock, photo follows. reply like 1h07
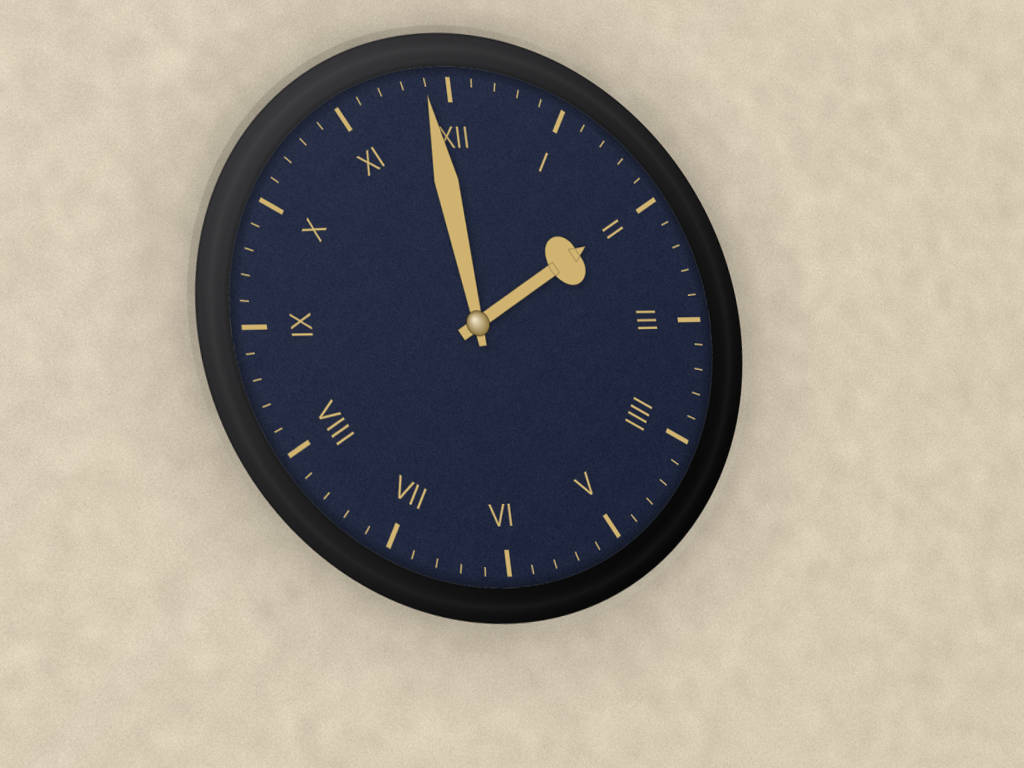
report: 1h59
